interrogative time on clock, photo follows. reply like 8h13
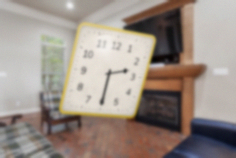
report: 2h30
